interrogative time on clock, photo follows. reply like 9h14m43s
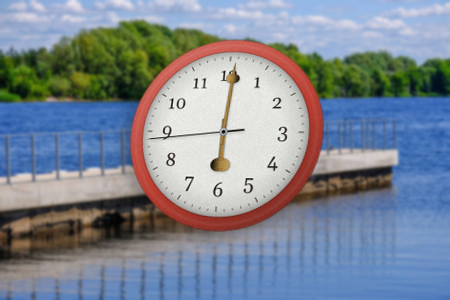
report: 6h00m44s
